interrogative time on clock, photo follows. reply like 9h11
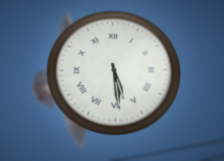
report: 5h29
